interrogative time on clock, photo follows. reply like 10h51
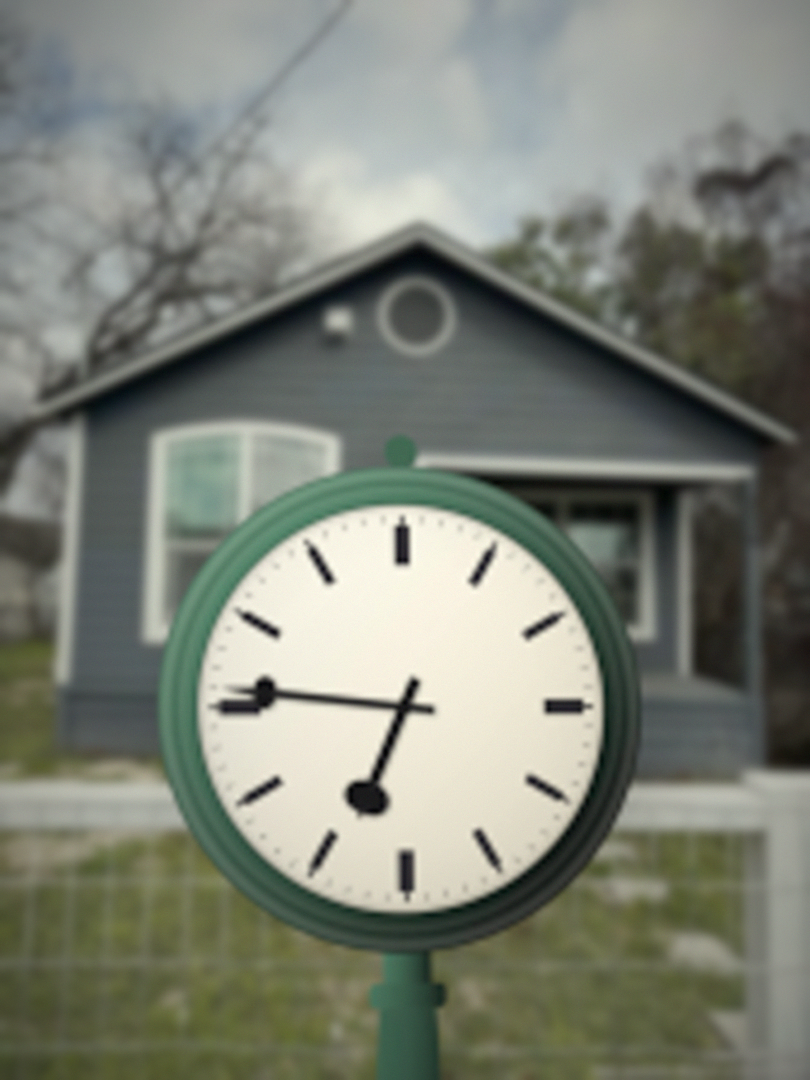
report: 6h46
